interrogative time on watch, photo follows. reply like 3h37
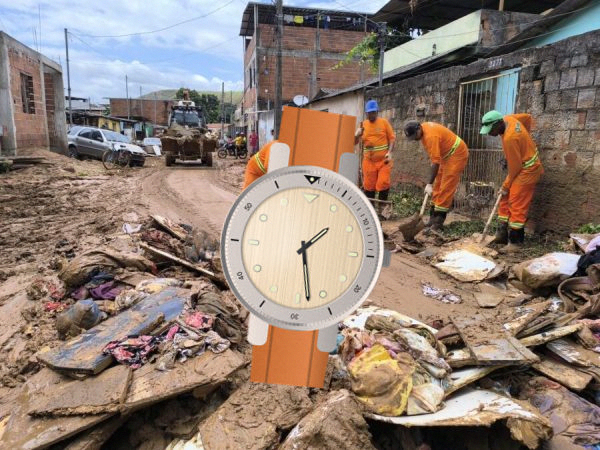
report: 1h28
